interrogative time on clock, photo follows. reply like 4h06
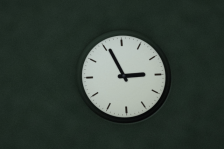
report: 2h56
